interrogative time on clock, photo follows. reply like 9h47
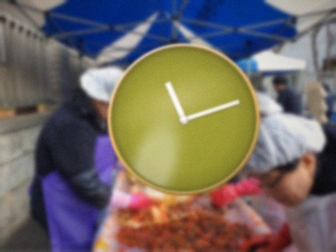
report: 11h12
